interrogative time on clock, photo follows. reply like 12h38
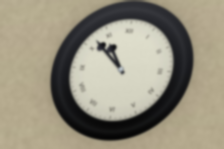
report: 10h52
